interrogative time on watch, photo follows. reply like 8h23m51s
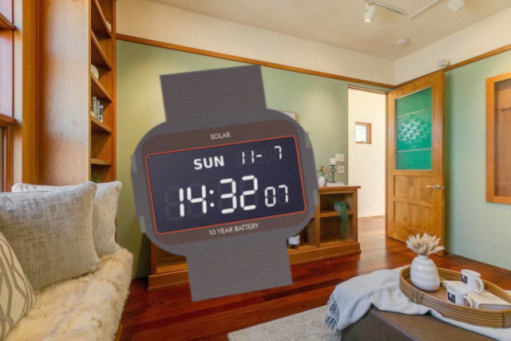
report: 14h32m07s
